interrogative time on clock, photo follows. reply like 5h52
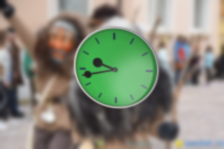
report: 9h43
